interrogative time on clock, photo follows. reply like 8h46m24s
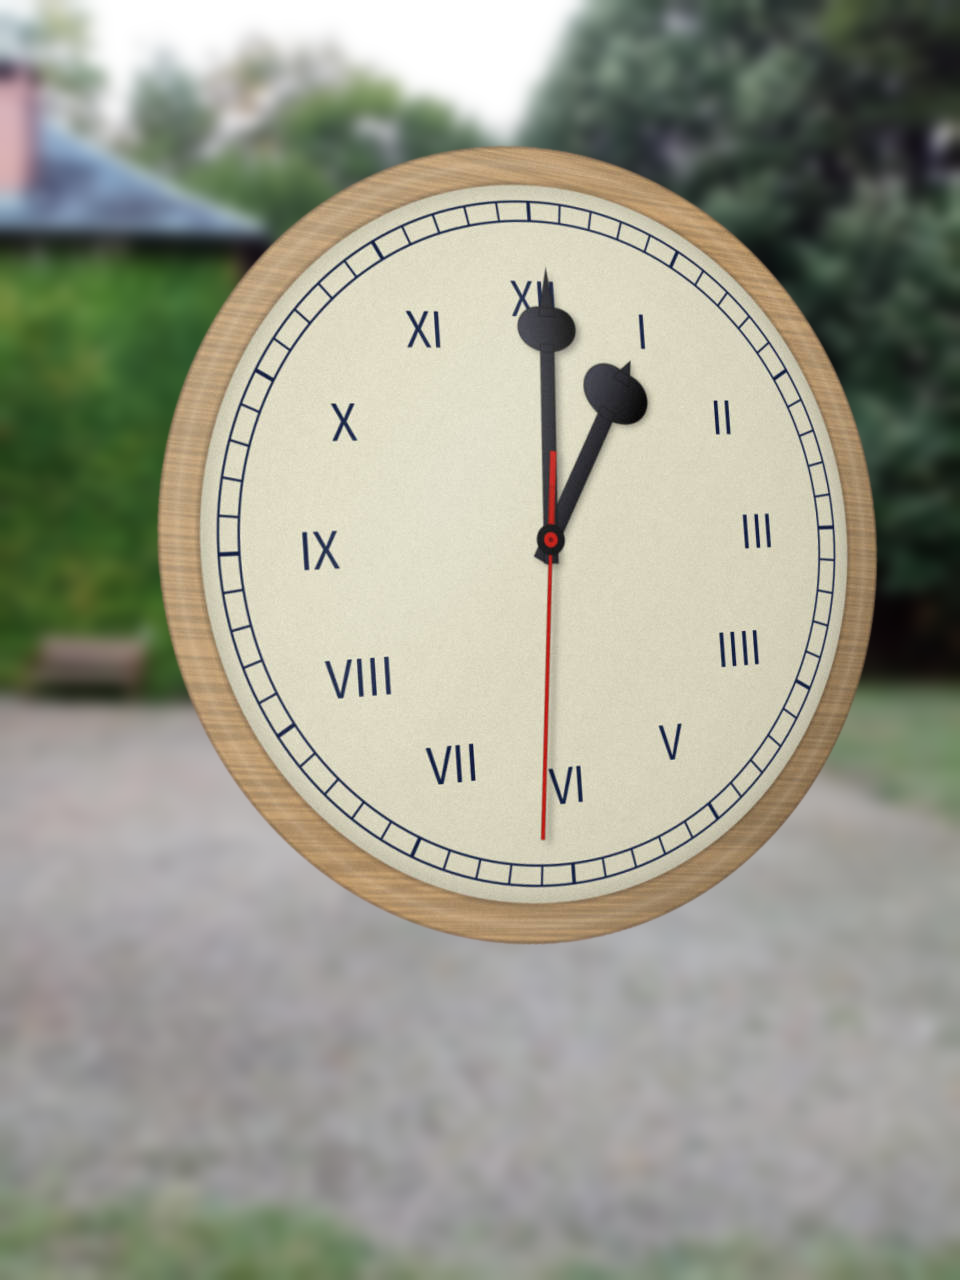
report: 1h00m31s
